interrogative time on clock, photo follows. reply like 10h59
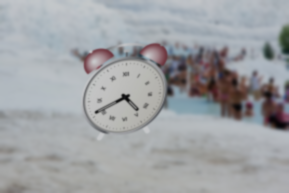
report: 4h41
